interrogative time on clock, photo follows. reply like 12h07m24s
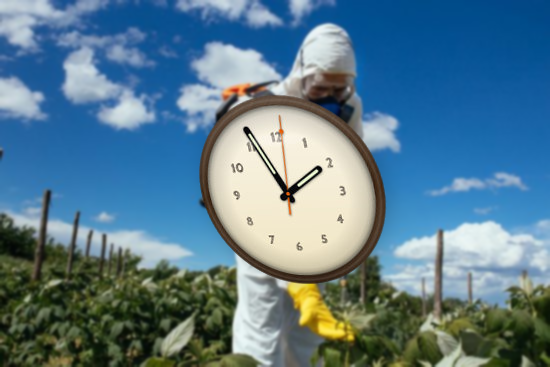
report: 1h56m01s
